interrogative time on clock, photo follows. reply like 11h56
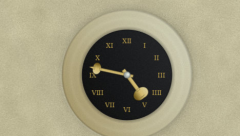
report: 4h47
